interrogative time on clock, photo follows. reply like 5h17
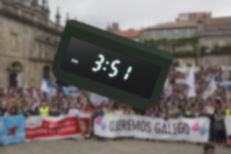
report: 3h51
